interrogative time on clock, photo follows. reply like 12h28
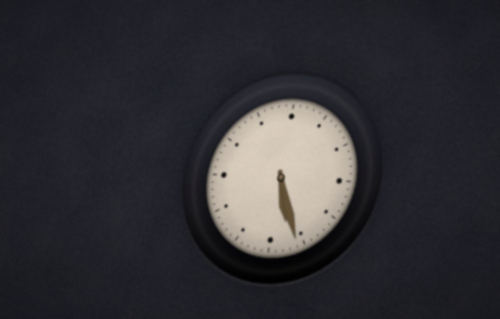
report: 5h26
